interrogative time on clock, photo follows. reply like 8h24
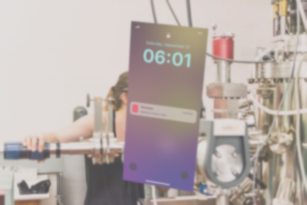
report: 6h01
